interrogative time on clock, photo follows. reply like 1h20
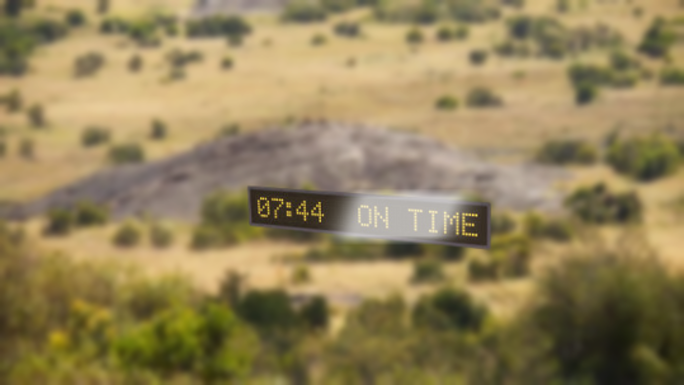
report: 7h44
